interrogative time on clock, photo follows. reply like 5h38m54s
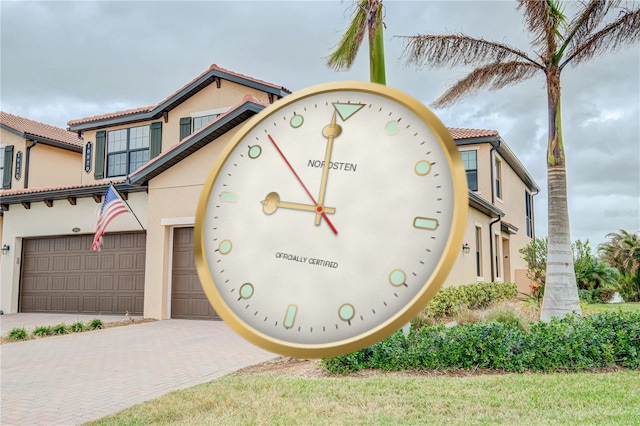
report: 8h58m52s
